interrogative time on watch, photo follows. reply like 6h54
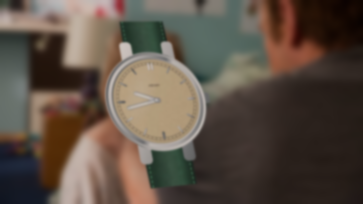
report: 9h43
